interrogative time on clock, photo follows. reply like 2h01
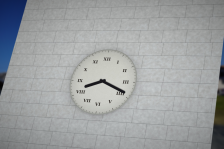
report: 8h19
